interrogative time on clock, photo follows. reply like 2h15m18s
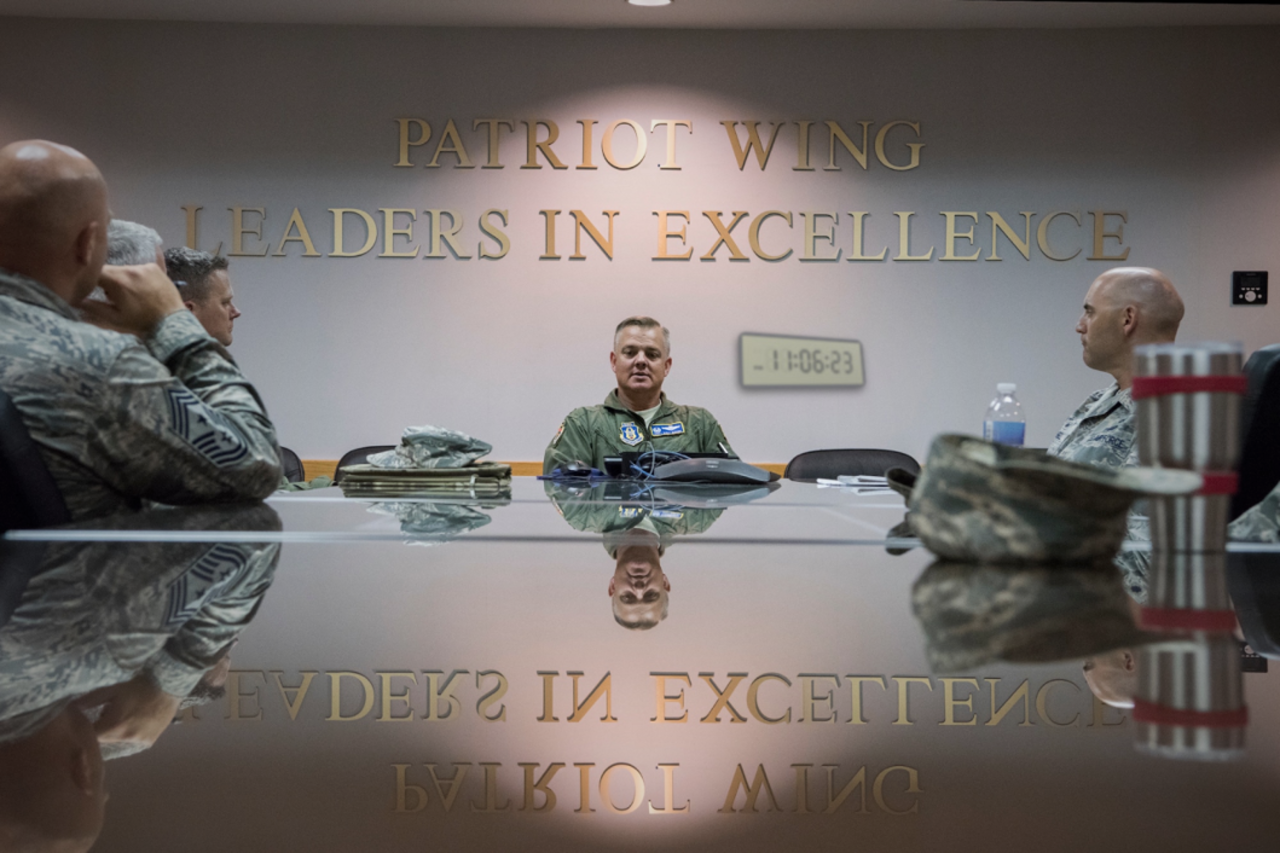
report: 11h06m23s
